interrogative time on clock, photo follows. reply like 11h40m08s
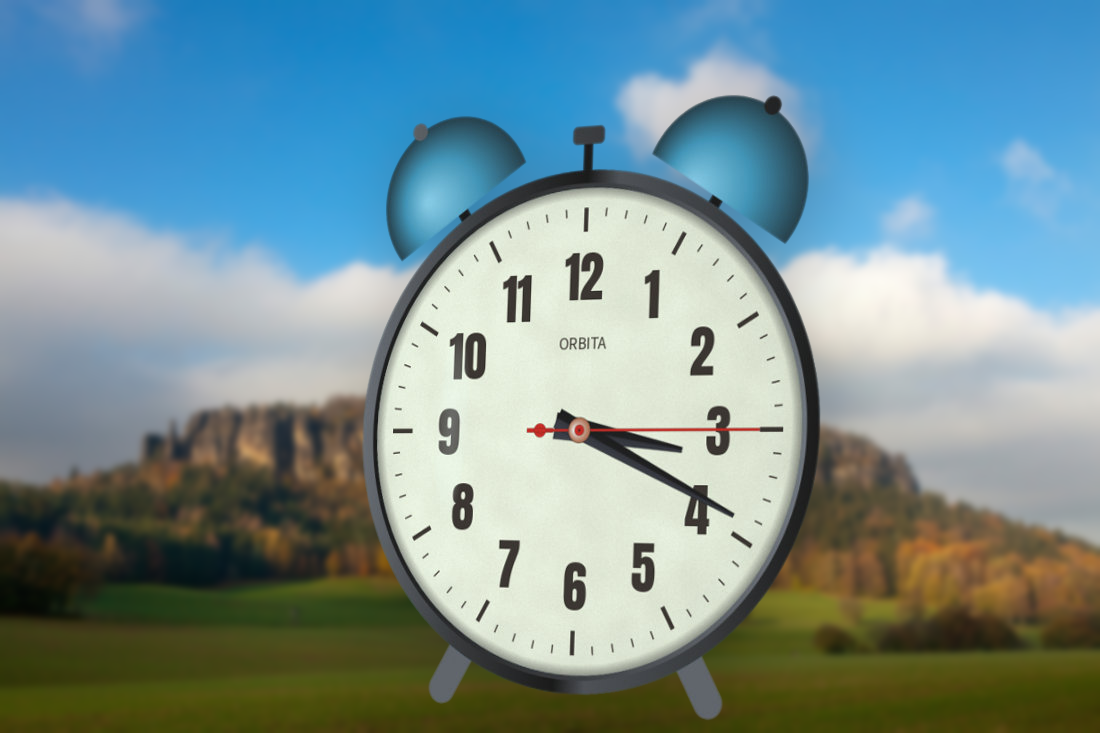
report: 3h19m15s
